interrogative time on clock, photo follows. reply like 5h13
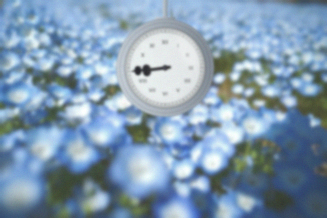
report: 8h44
